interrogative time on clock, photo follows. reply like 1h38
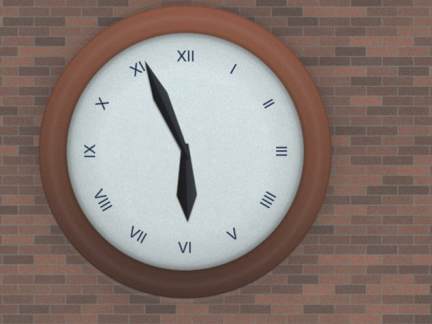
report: 5h56
